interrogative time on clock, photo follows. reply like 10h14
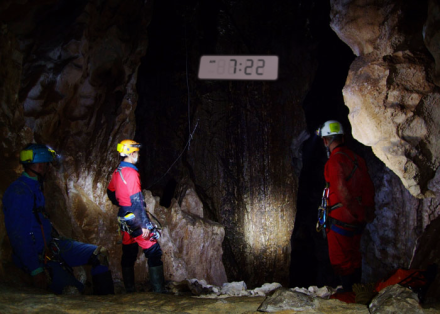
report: 7h22
